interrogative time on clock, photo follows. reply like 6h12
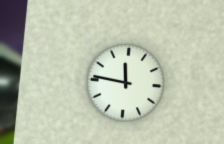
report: 11h46
